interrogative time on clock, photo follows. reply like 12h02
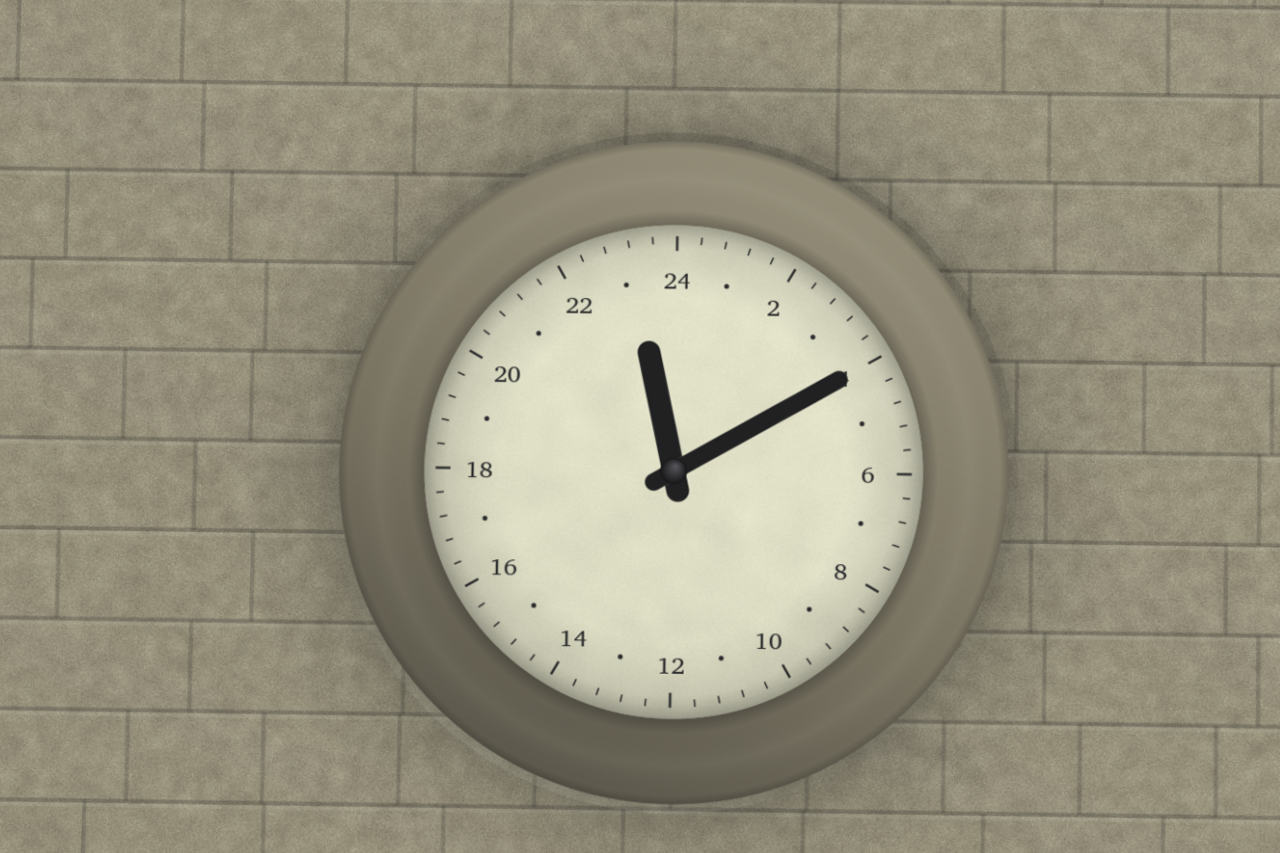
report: 23h10
